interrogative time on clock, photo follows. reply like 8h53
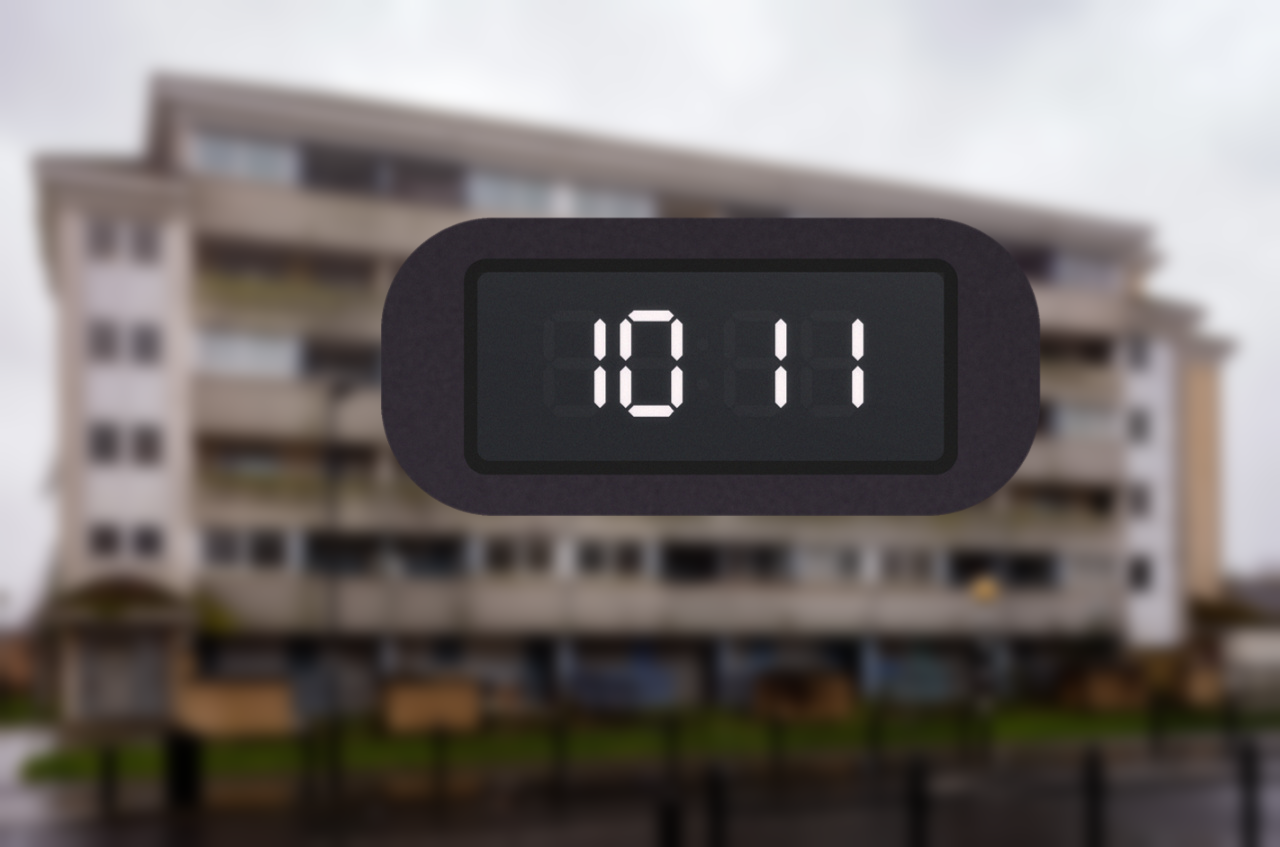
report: 10h11
